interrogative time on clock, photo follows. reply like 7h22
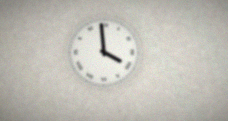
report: 3h59
